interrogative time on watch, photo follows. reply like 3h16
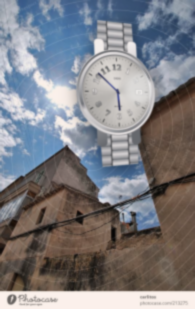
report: 5h52
